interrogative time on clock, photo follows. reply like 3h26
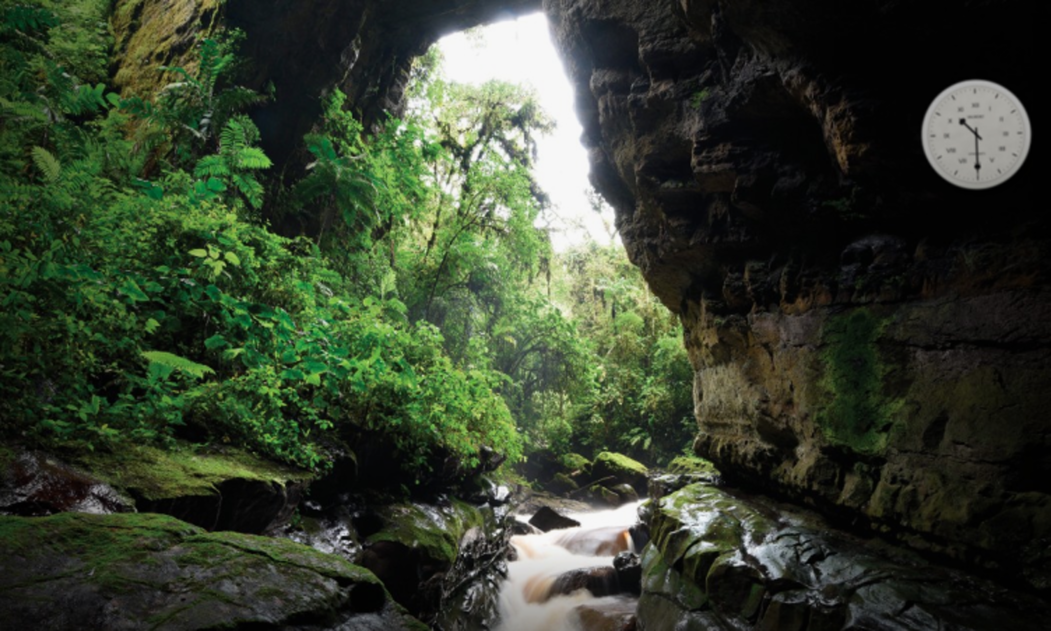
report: 10h30
